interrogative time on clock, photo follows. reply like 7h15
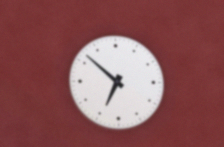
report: 6h52
